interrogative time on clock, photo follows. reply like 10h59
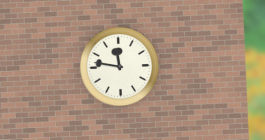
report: 11h47
